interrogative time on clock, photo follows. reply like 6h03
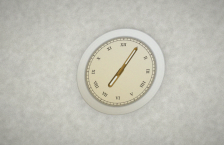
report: 7h05
